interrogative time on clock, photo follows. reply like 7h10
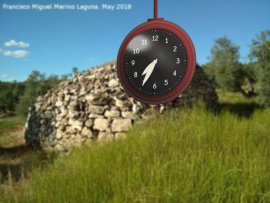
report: 7h35
